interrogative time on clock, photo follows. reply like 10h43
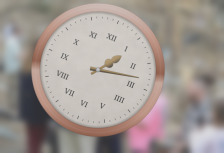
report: 1h13
